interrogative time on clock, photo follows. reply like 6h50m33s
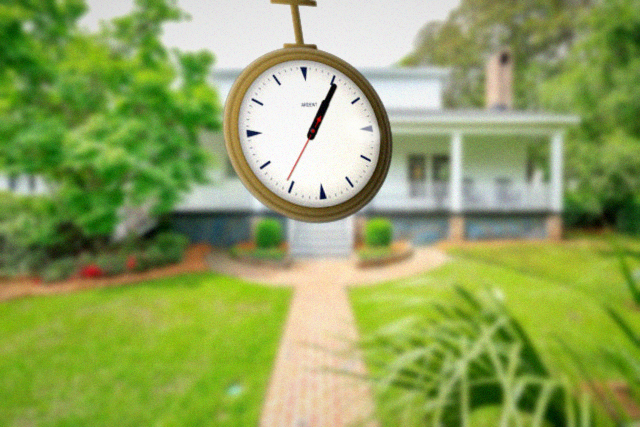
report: 1h05m36s
